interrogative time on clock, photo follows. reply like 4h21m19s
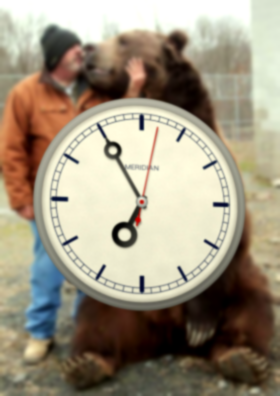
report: 6h55m02s
